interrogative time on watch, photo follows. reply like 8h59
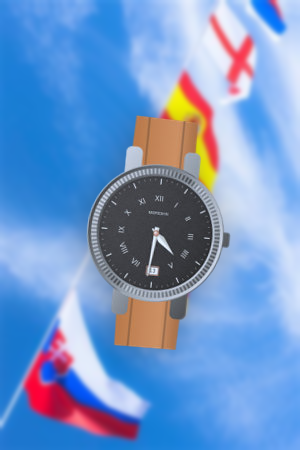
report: 4h31
